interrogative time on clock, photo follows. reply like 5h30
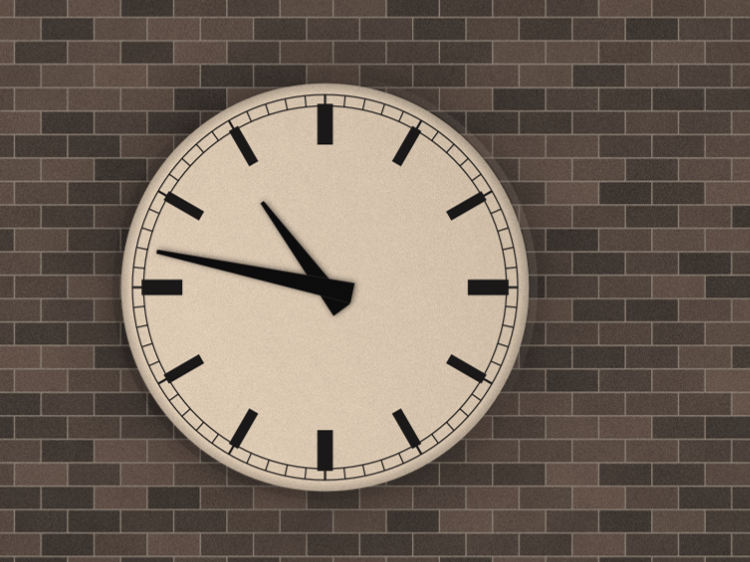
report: 10h47
